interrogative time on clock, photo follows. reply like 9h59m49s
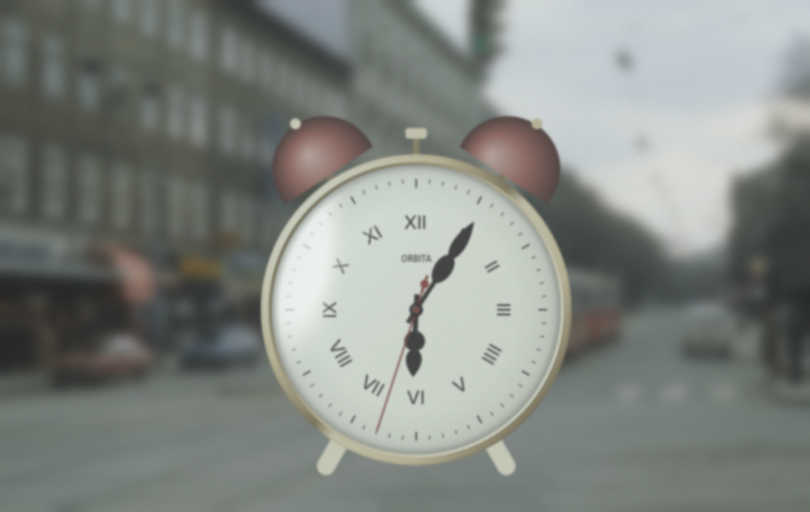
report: 6h05m33s
